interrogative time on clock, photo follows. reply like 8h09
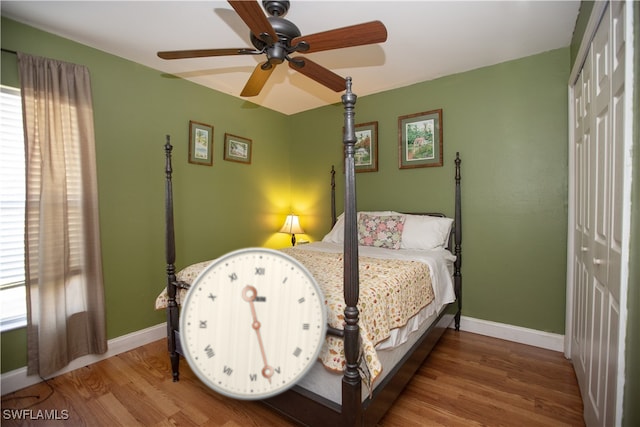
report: 11h27
